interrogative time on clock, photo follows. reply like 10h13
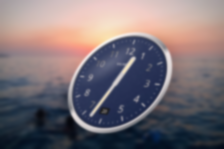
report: 12h33
